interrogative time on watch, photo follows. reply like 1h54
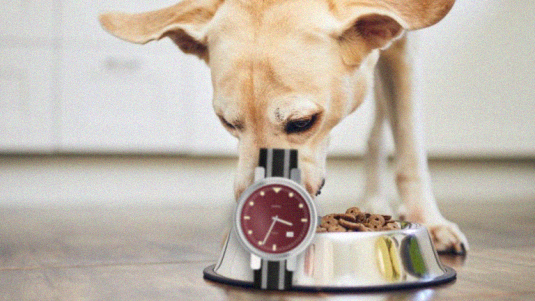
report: 3h34
